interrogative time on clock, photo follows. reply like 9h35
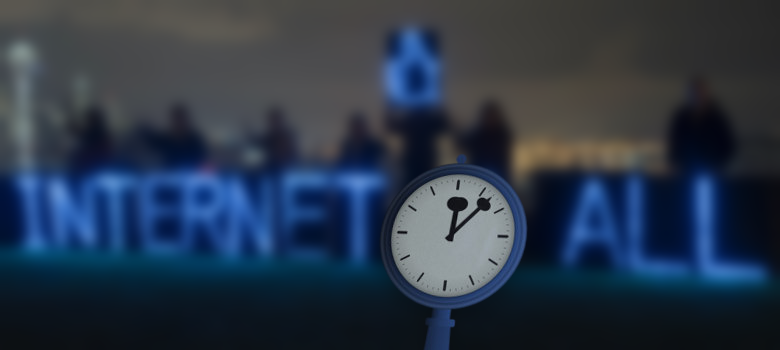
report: 12h07
